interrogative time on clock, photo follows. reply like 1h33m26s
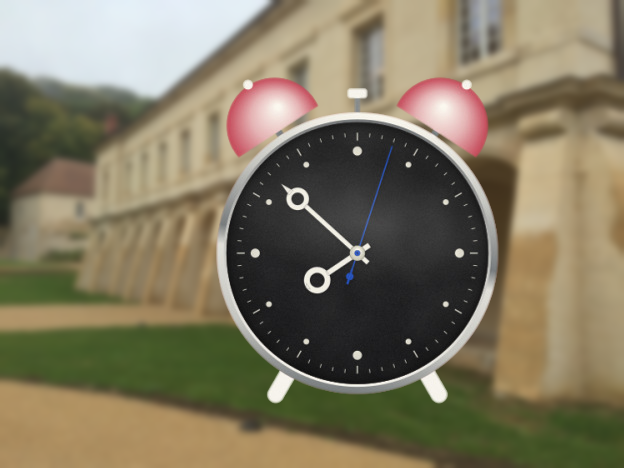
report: 7h52m03s
